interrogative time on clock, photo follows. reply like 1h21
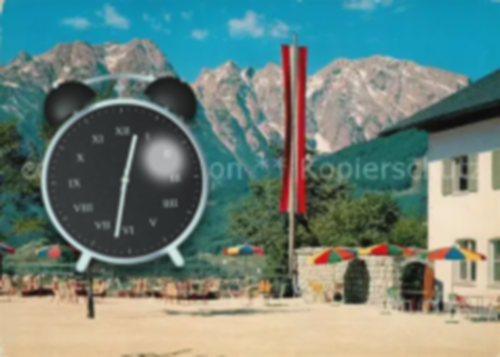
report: 12h32
